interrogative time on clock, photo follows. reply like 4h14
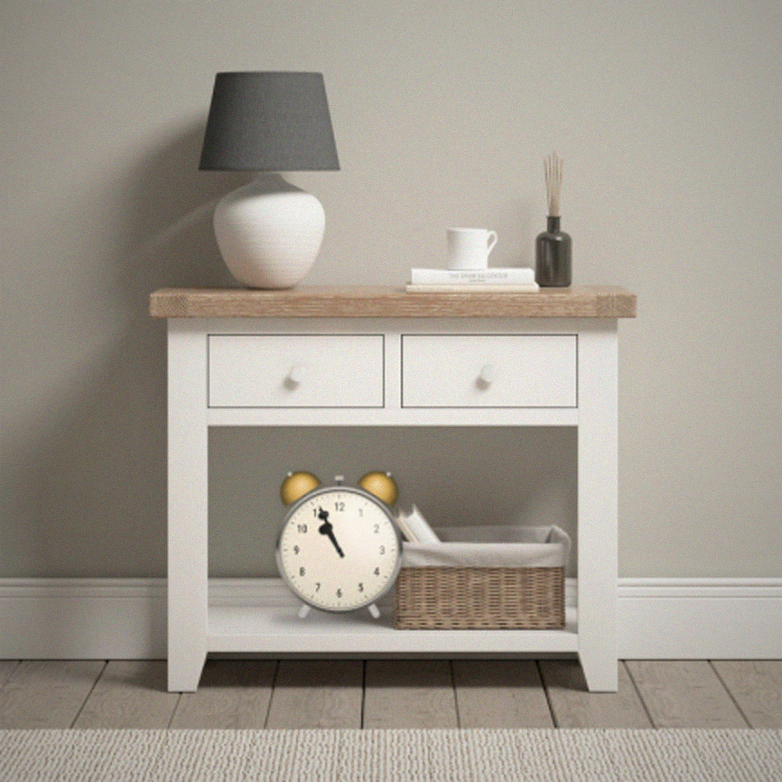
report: 10h56
